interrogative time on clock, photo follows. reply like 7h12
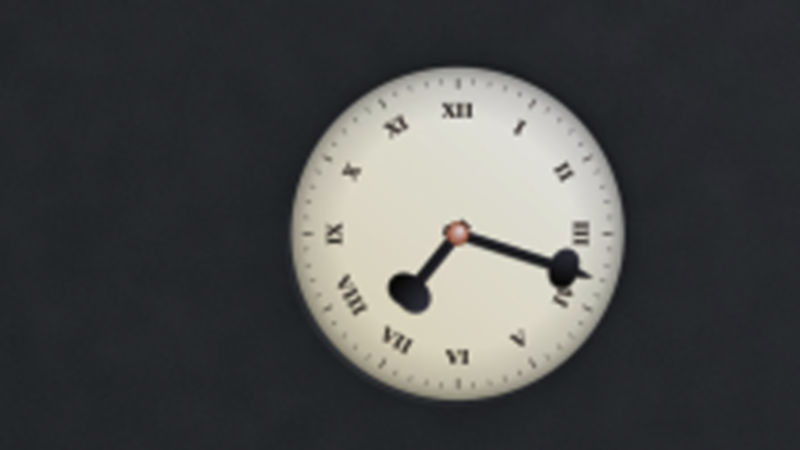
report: 7h18
